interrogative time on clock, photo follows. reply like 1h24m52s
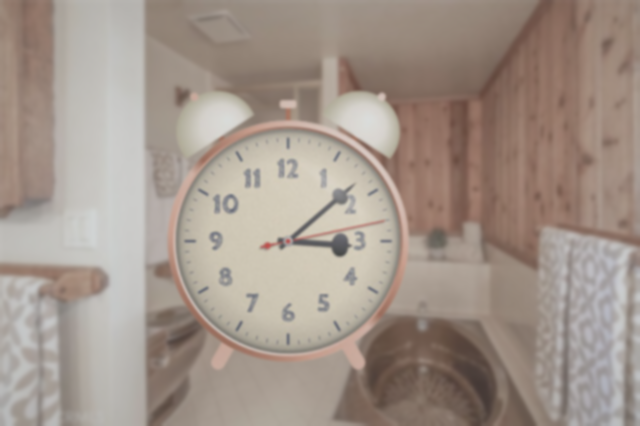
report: 3h08m13s
